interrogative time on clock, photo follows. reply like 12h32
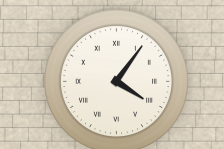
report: 4h06
